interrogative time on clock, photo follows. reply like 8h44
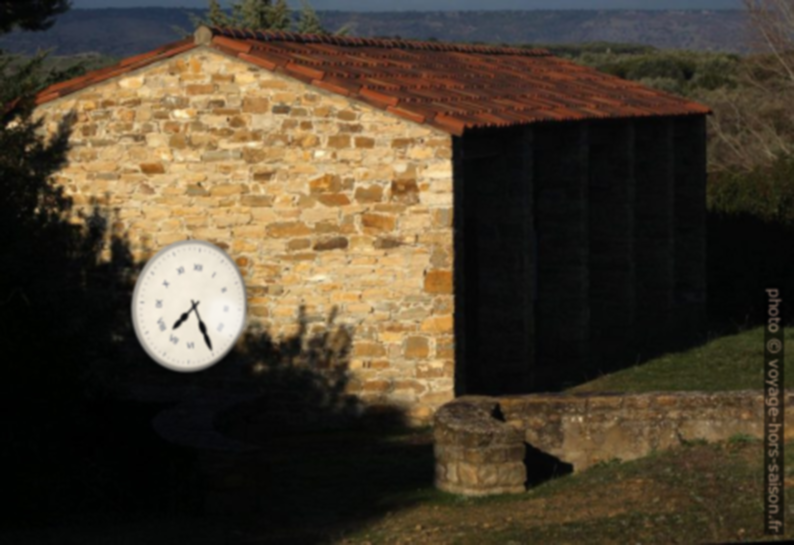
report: 7h25
